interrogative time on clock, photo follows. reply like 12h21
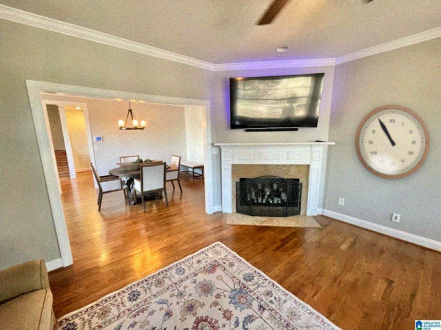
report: 10h55
